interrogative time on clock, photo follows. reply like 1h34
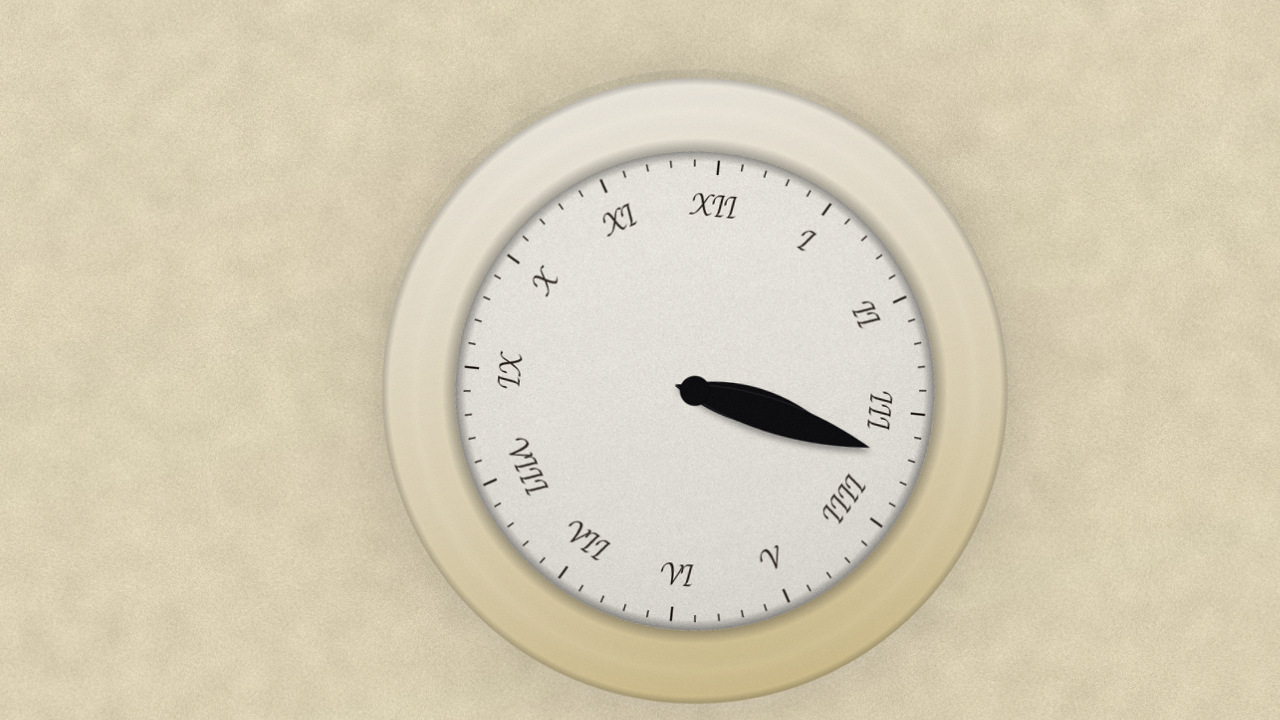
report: 3h17
